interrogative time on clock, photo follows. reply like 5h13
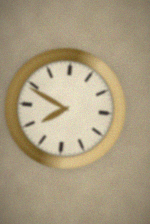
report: 7h49
